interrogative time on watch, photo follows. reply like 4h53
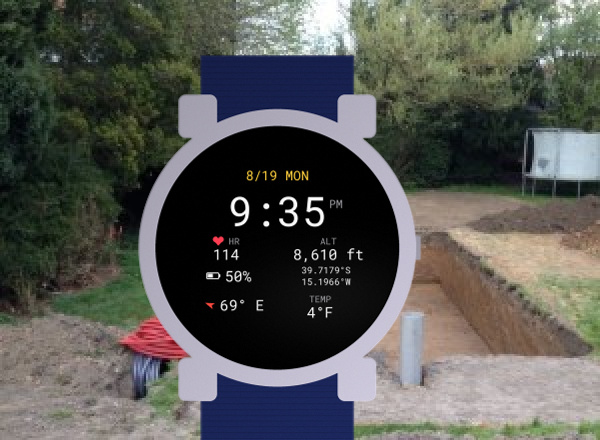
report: 9h35
